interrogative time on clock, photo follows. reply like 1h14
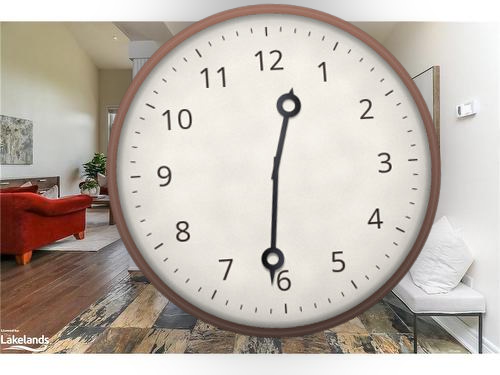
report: 12h31
